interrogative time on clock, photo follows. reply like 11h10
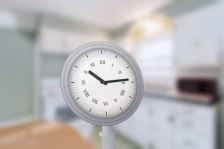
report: 10h14
